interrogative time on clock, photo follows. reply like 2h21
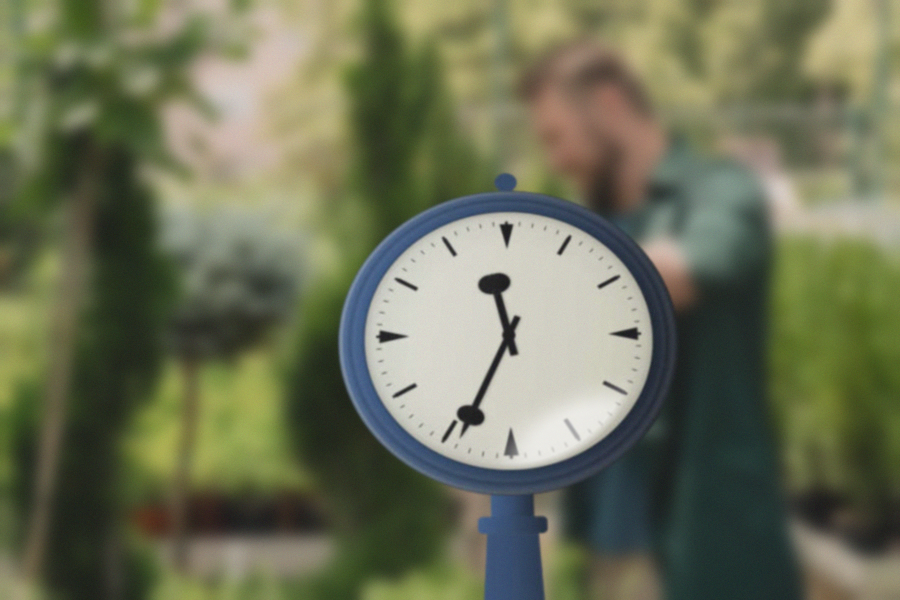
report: 11h34
